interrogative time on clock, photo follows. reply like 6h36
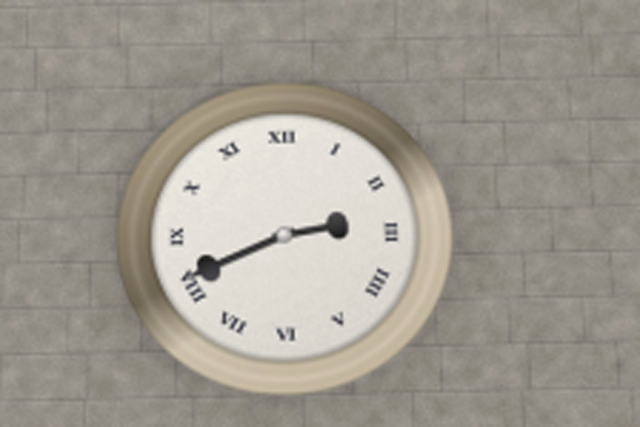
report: 2h41
